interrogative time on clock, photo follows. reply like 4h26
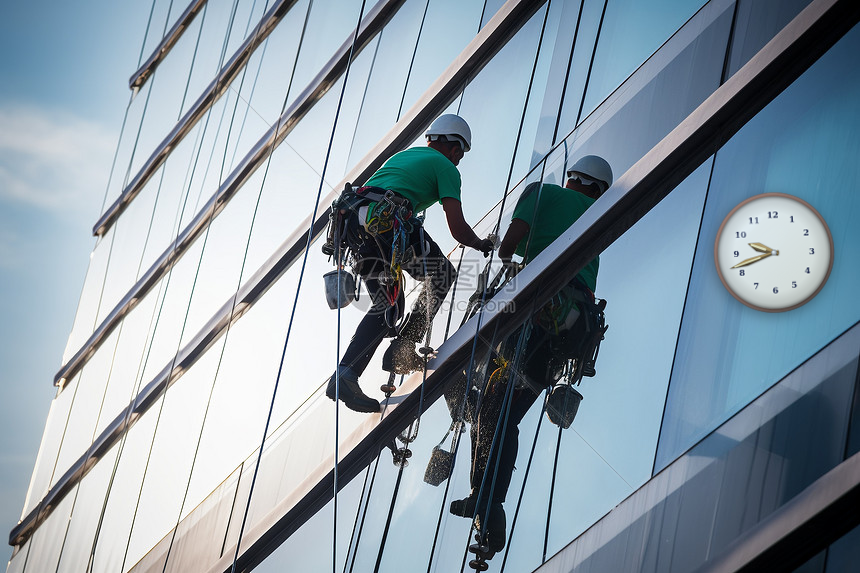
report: 9h42
